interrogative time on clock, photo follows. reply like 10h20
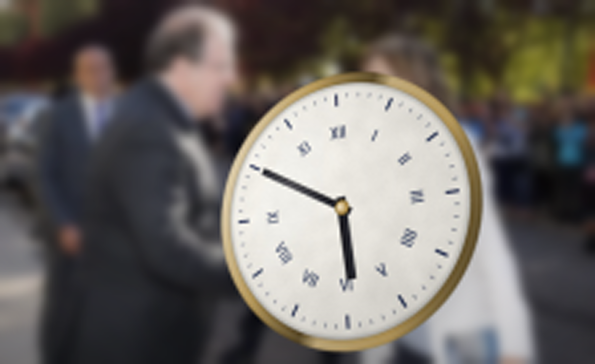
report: 5h50
